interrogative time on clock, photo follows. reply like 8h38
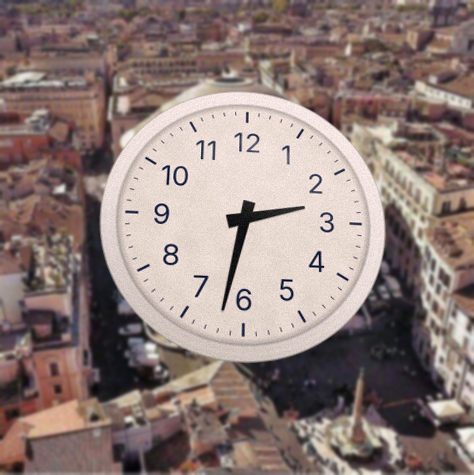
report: 2h32
